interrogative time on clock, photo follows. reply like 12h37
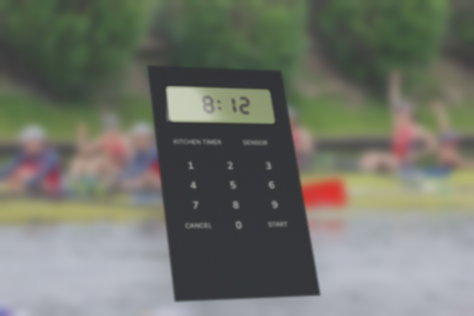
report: 8h12
